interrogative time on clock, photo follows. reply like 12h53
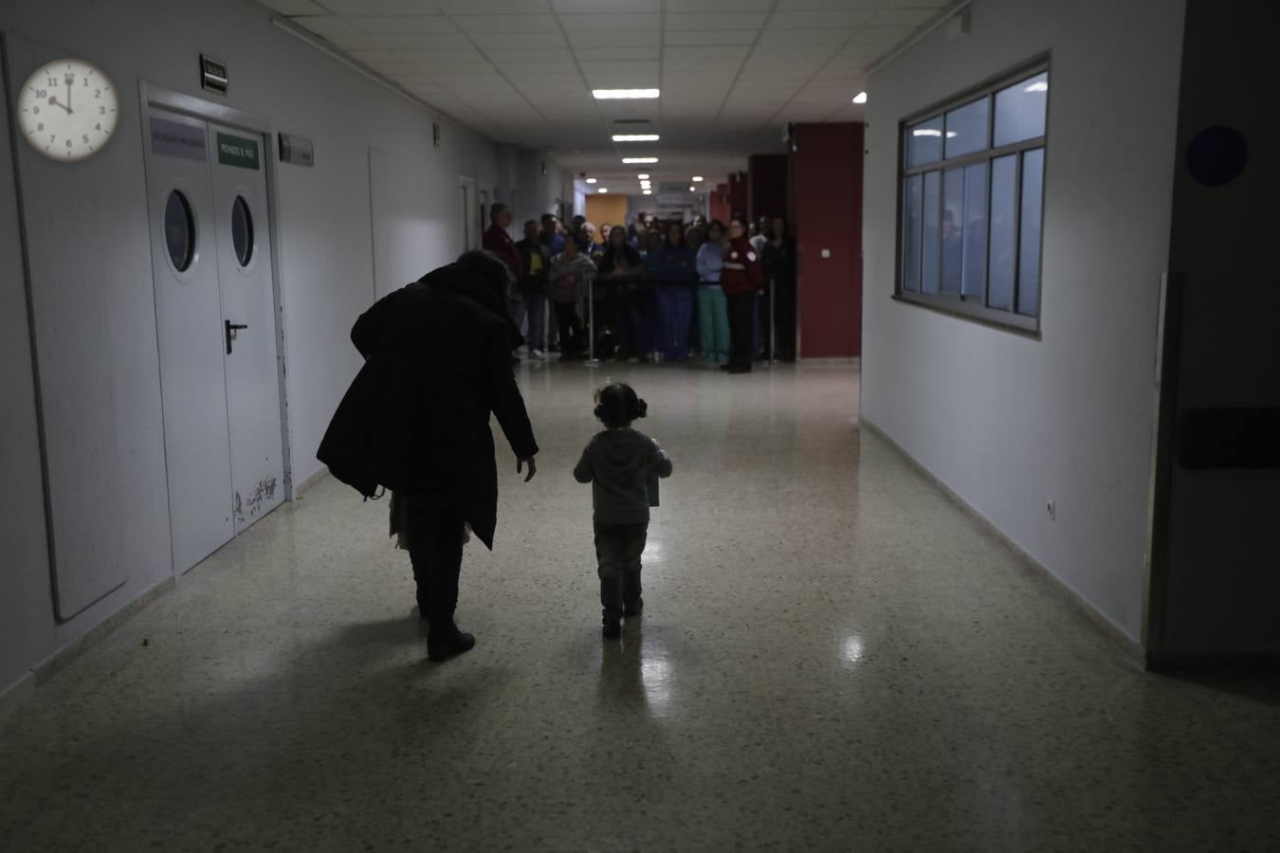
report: 10h00
